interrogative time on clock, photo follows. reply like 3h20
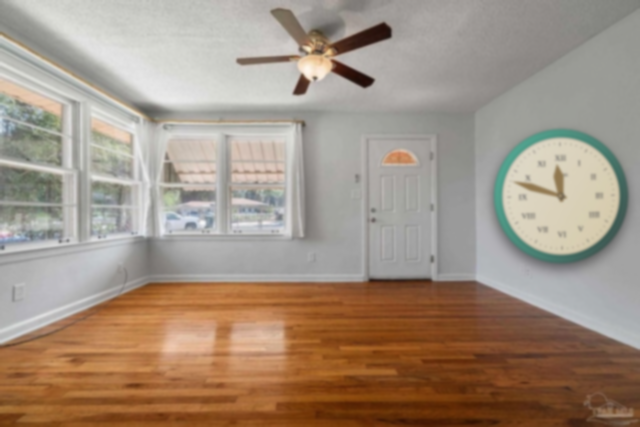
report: 11h48
